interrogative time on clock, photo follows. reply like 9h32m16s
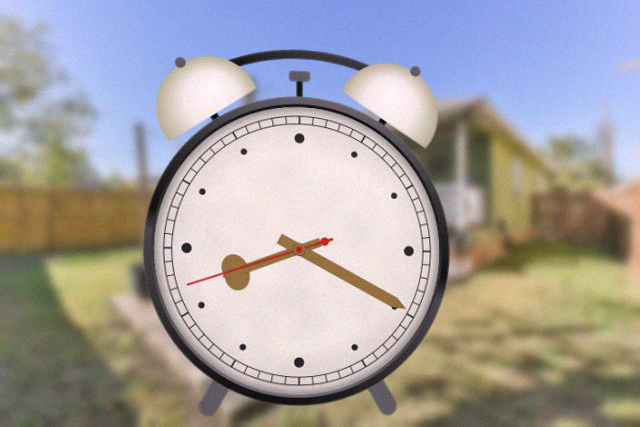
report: 8h19m42s
